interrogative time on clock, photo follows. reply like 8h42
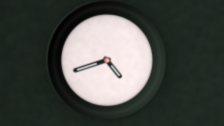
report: 4h42
